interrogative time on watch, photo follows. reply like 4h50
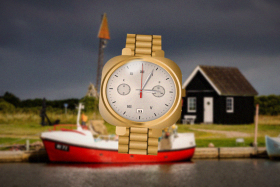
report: 3h04
